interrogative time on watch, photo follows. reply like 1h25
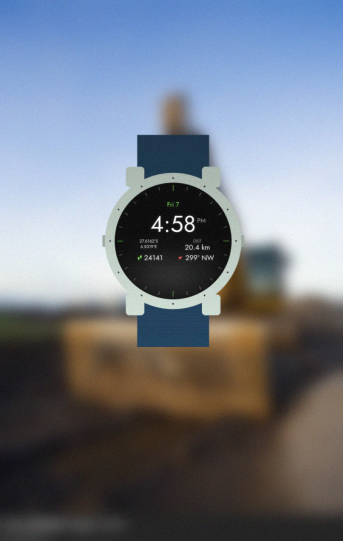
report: 4h58
